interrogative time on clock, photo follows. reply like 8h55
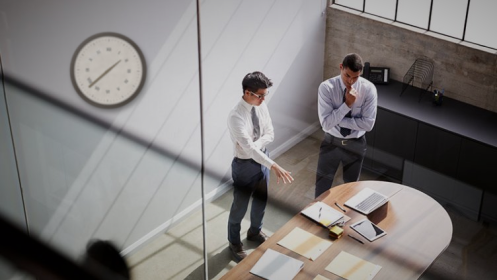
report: 1h38
